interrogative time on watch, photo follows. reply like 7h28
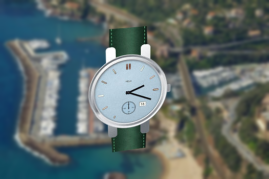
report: 2h19
